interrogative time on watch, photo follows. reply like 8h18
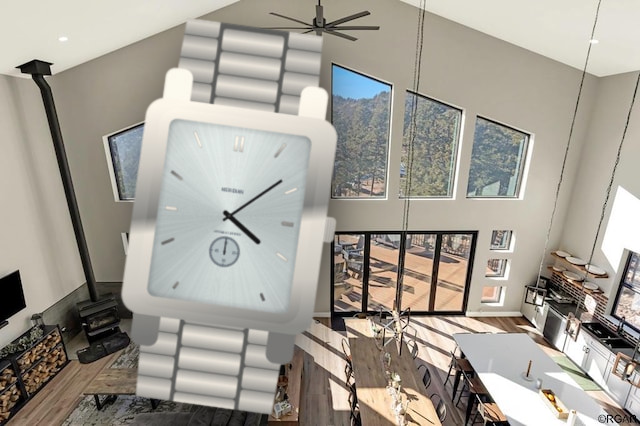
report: 4h08
